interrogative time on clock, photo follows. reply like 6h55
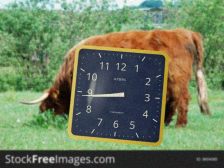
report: 8h44
